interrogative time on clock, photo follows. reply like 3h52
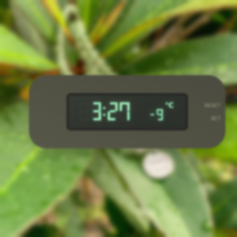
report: 3h27
